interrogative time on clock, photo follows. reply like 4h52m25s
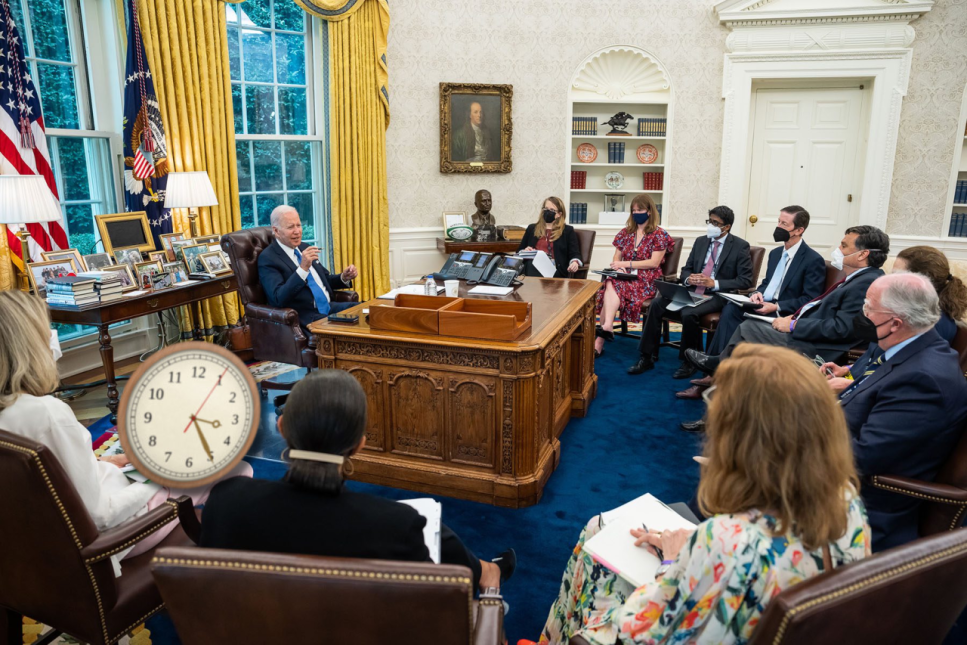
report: 3h25m05s
